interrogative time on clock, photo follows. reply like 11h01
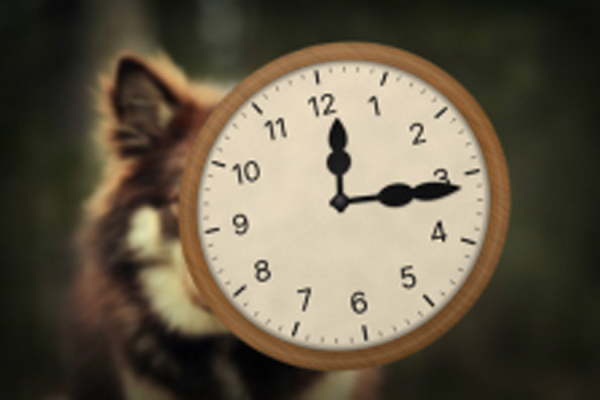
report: 12h16
